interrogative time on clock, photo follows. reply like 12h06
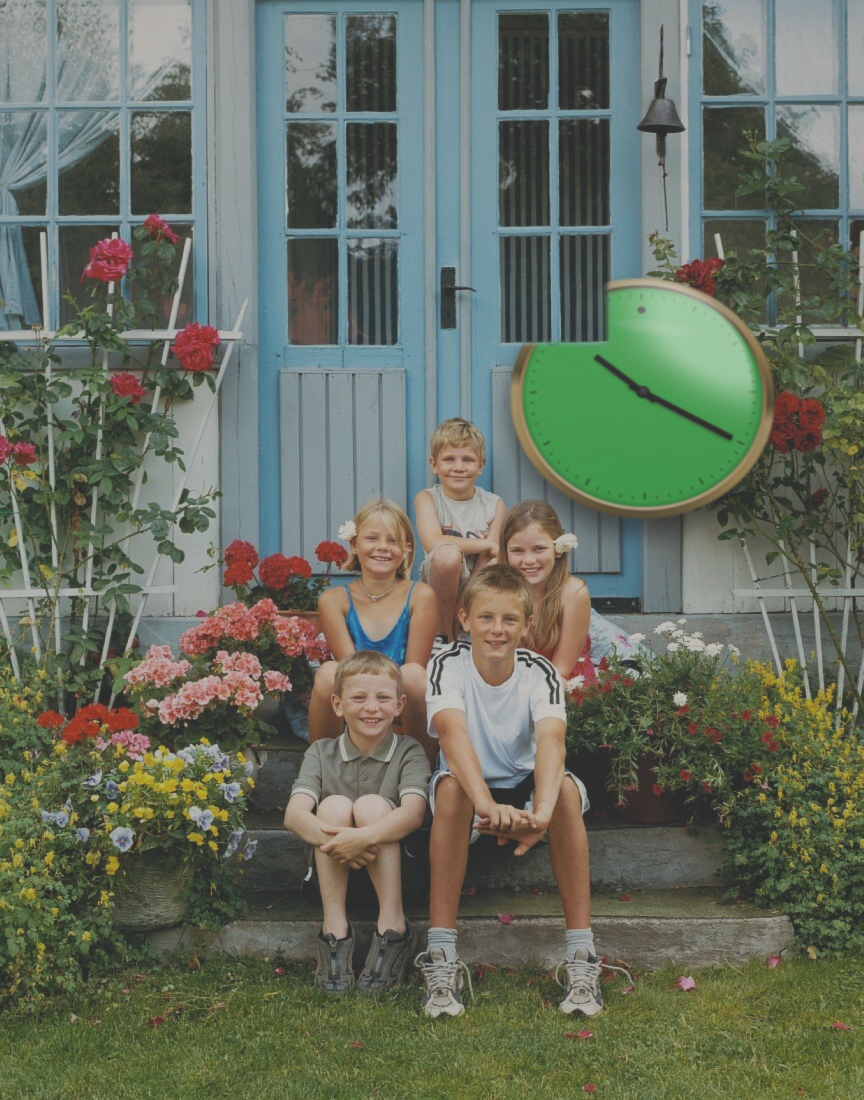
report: 10h20
